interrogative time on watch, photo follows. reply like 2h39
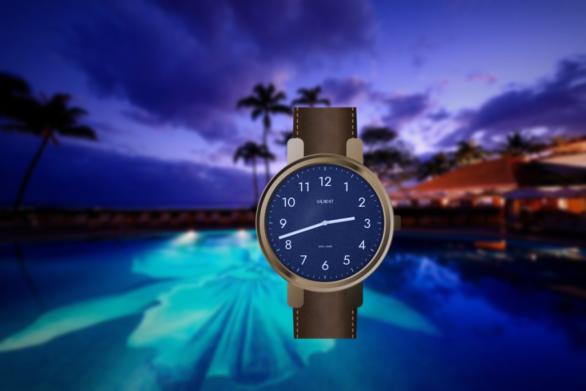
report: 2h42
